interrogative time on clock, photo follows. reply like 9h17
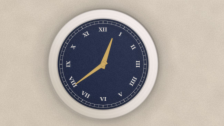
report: 12h39
